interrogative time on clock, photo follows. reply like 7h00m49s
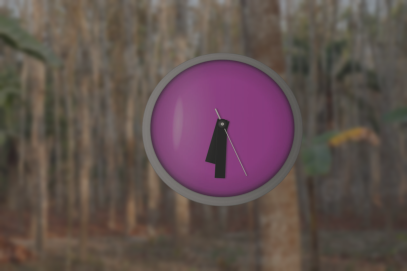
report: 6h30m26s
